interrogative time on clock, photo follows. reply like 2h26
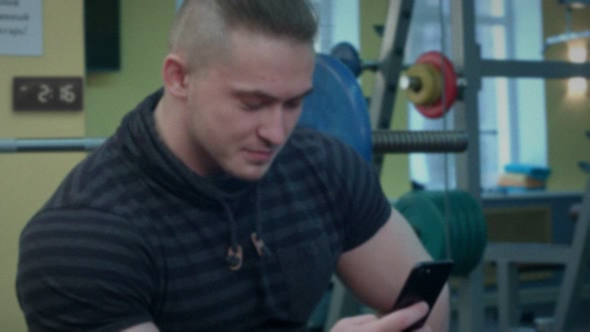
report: 2h16
